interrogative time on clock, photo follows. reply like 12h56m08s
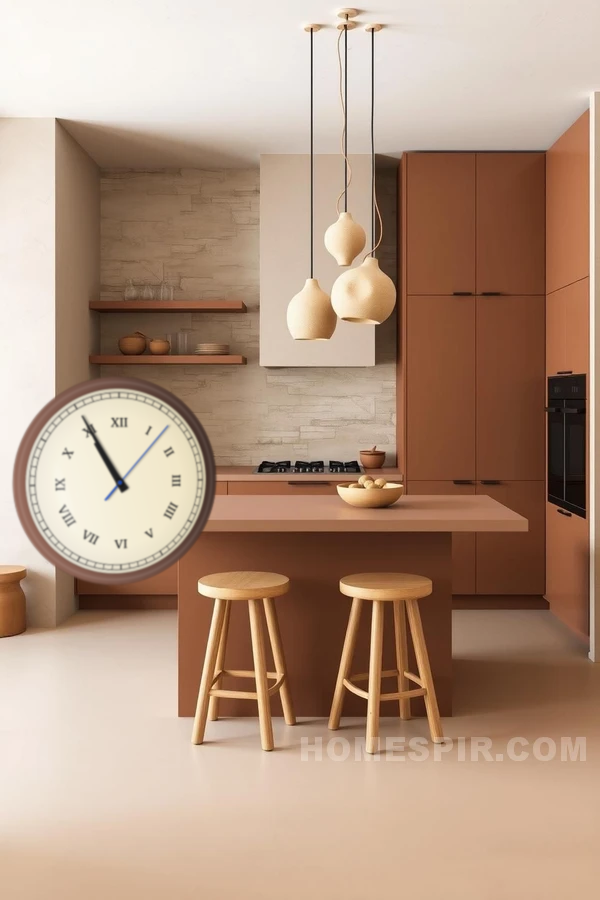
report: 10h55m07s
